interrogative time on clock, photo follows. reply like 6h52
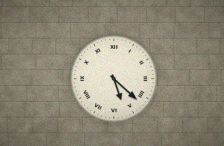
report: 5h22
